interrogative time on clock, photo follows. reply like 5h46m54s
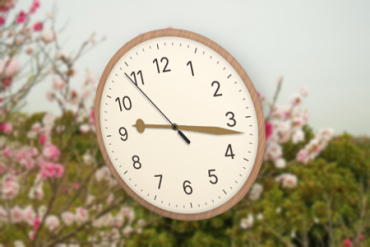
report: 9h16m54s
